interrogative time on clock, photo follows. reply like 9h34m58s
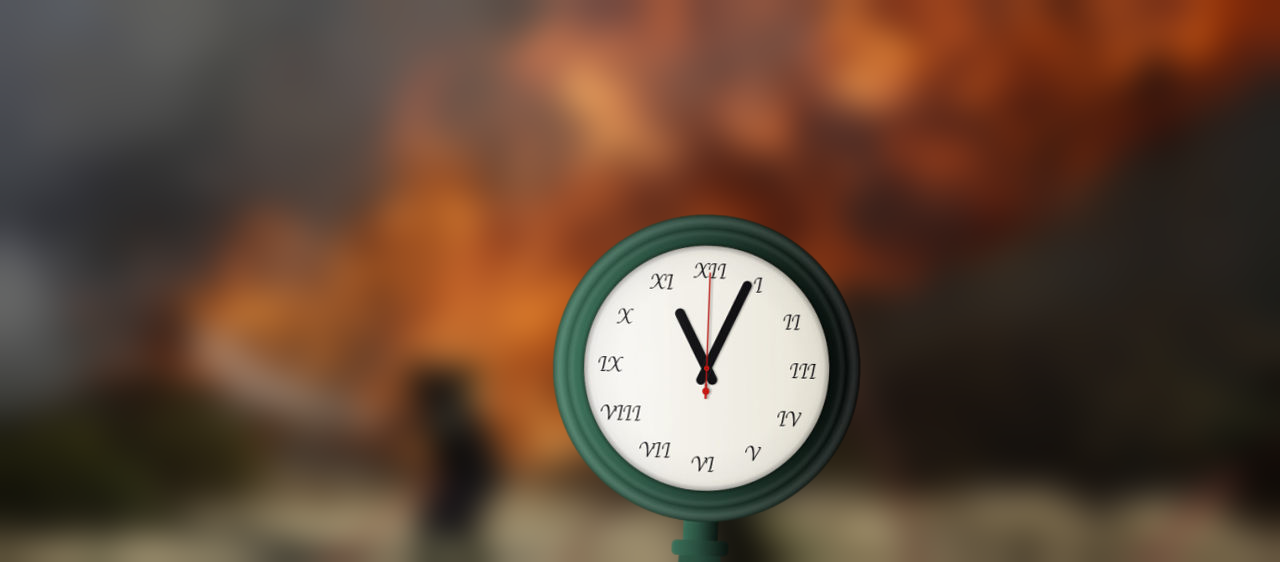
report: 11h04m00s
